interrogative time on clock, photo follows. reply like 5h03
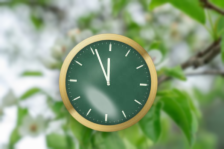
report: 11h56
